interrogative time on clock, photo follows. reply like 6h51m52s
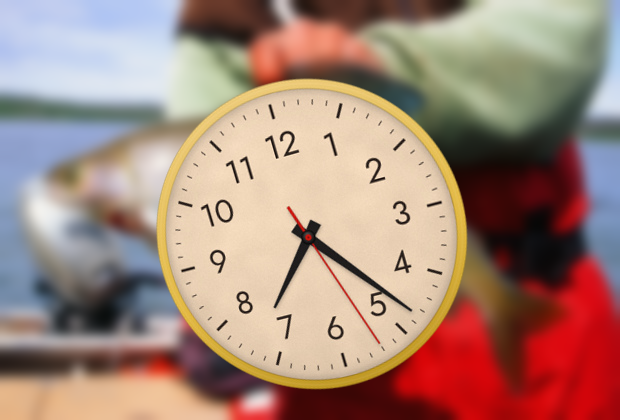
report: 7h23m27s
